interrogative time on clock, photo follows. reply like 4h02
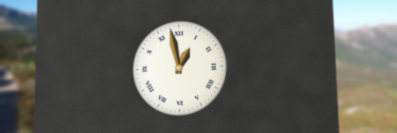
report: 12h58
